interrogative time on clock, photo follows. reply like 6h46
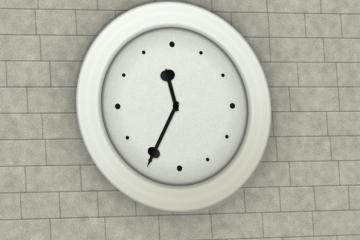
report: 11h35
